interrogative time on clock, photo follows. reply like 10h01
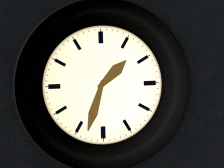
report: 1h33
